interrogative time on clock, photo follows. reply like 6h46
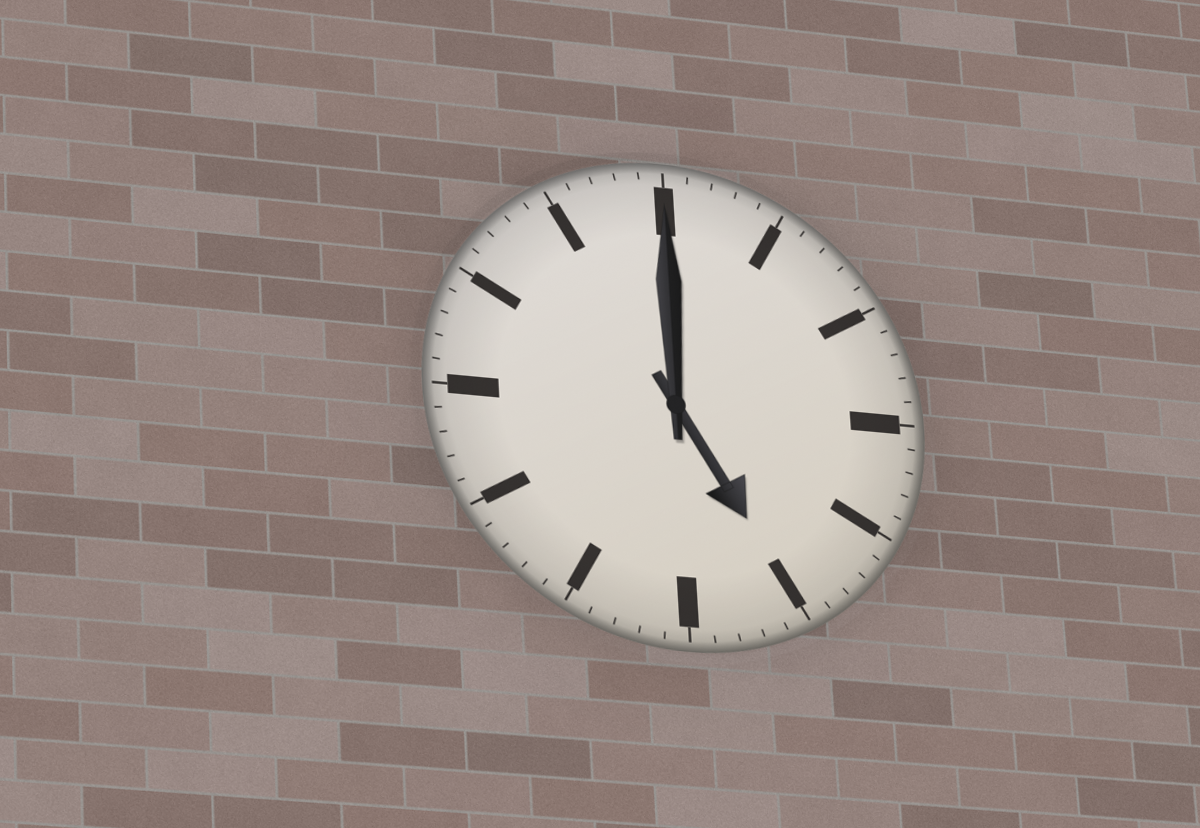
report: 5h00
